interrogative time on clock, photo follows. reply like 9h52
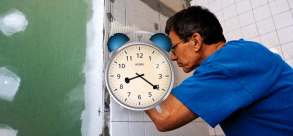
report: 8h21
